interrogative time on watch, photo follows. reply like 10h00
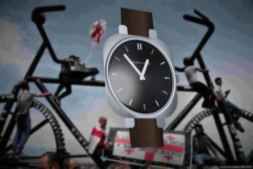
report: 12h53
